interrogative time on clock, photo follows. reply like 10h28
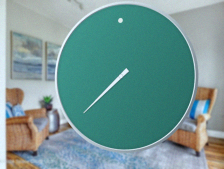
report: 7h38
